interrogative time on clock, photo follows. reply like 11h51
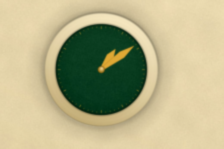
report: 1h09
